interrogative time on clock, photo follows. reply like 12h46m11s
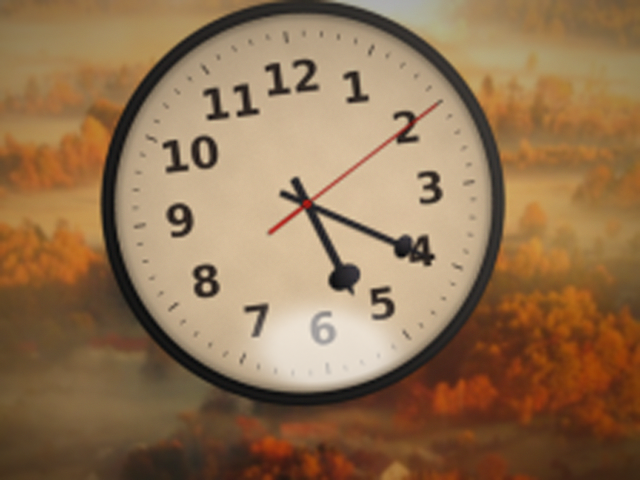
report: 5h20m10s
